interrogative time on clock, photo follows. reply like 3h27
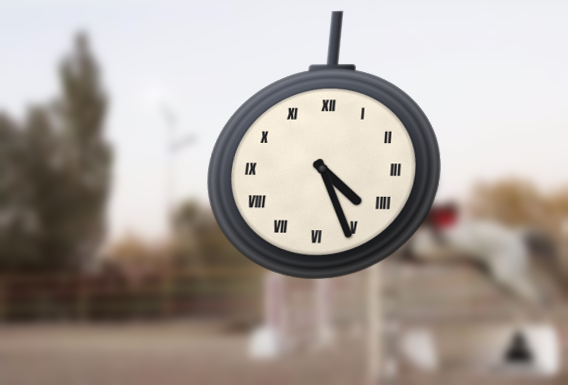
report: 4h26
